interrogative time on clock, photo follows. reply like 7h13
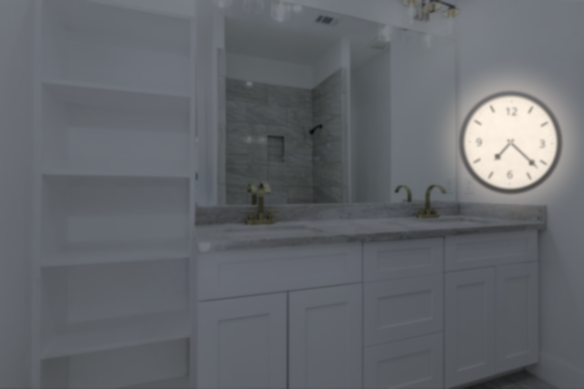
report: 7h22
